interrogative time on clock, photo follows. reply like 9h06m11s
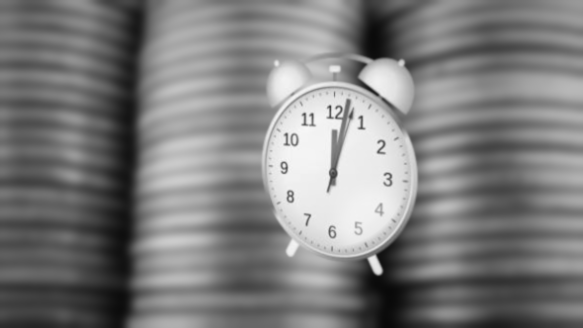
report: 12h02m03s
